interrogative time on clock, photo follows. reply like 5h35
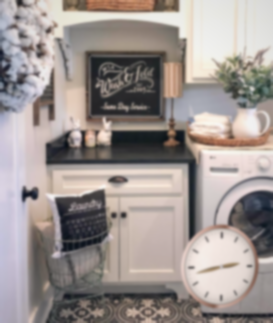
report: 2h43
